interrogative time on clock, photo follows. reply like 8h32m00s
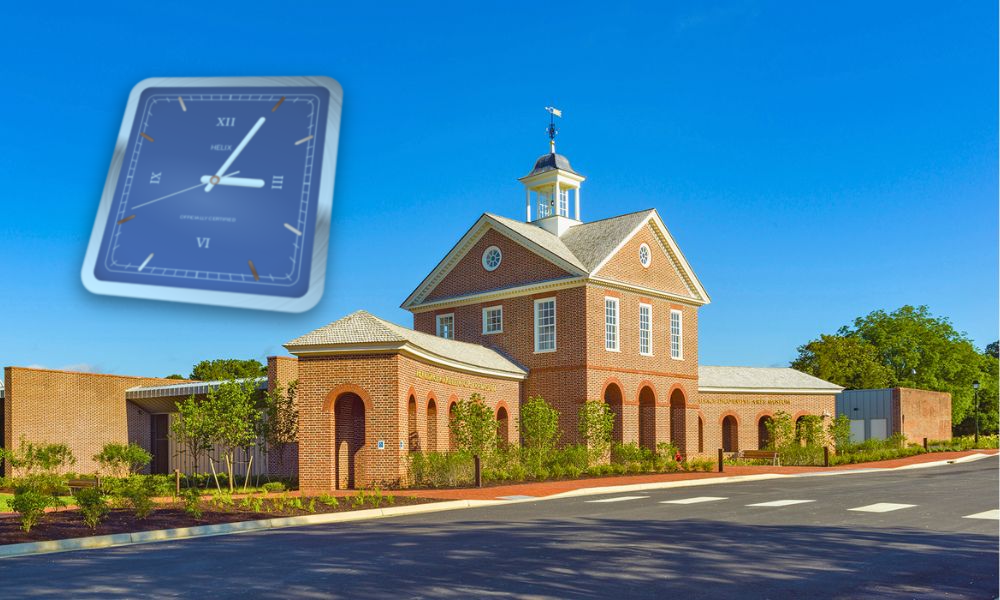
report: 3h04m41s
